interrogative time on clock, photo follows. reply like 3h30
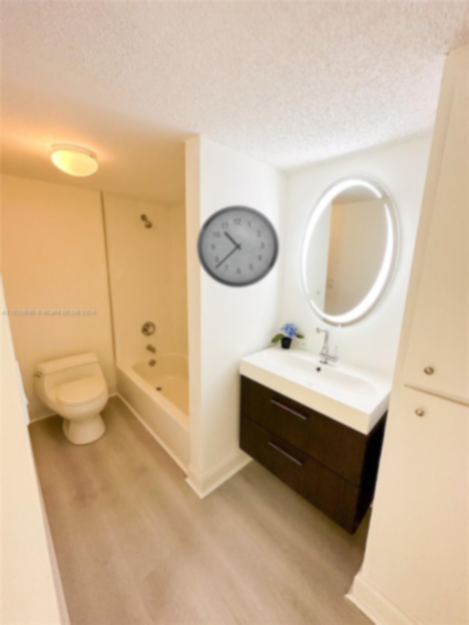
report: 10h38
